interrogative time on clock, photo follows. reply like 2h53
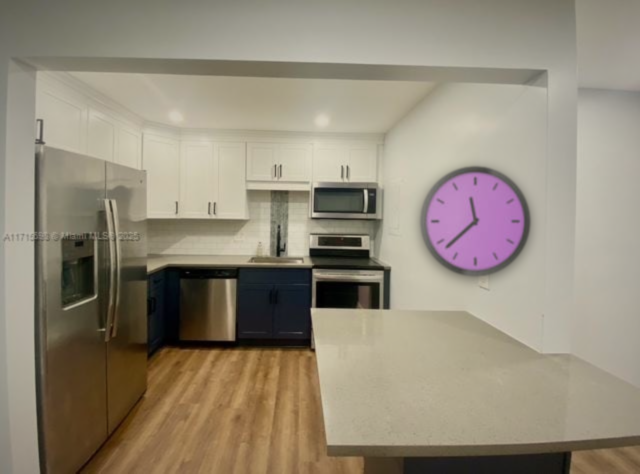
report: 11h38
